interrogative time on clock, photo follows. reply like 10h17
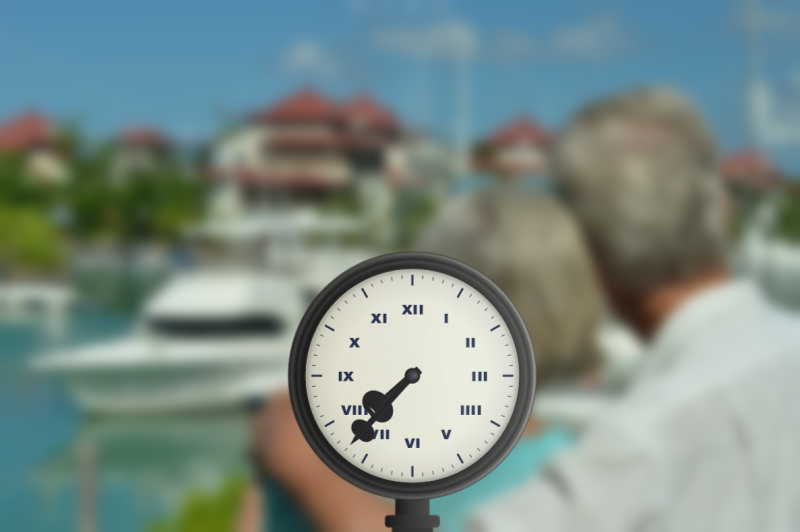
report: 7h37
